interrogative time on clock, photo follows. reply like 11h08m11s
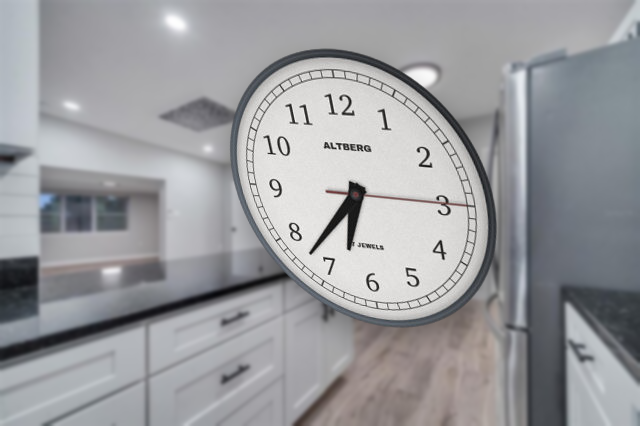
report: 6h37m15s
